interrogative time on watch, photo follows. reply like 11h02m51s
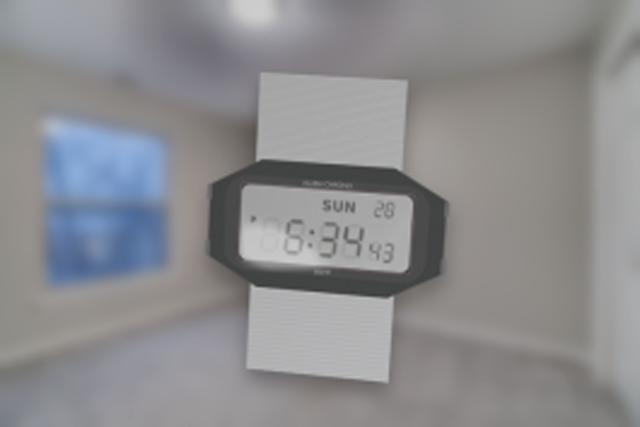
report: 6h34m43s
